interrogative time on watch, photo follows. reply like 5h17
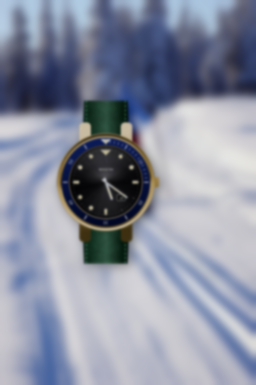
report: 5h21
